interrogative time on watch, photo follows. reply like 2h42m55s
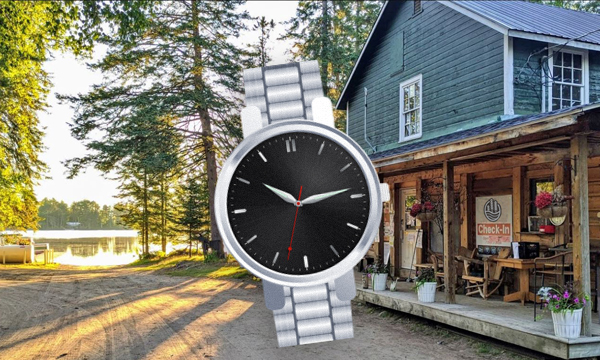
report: 10h13m33s
